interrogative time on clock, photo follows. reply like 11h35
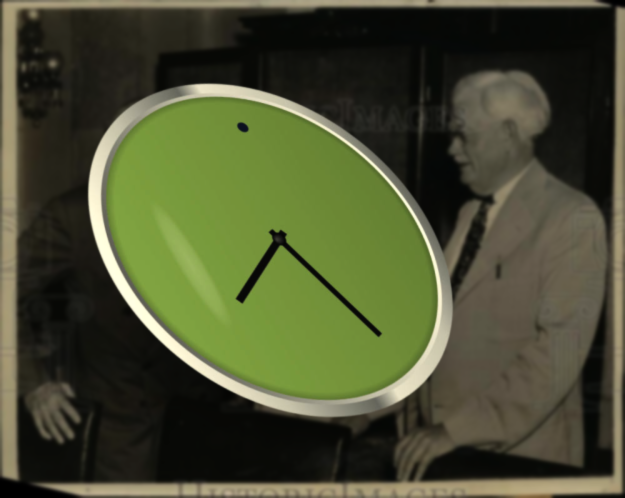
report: 7h24
